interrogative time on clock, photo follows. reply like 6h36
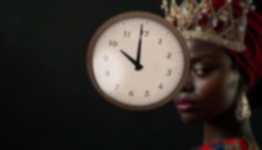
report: 9h59
